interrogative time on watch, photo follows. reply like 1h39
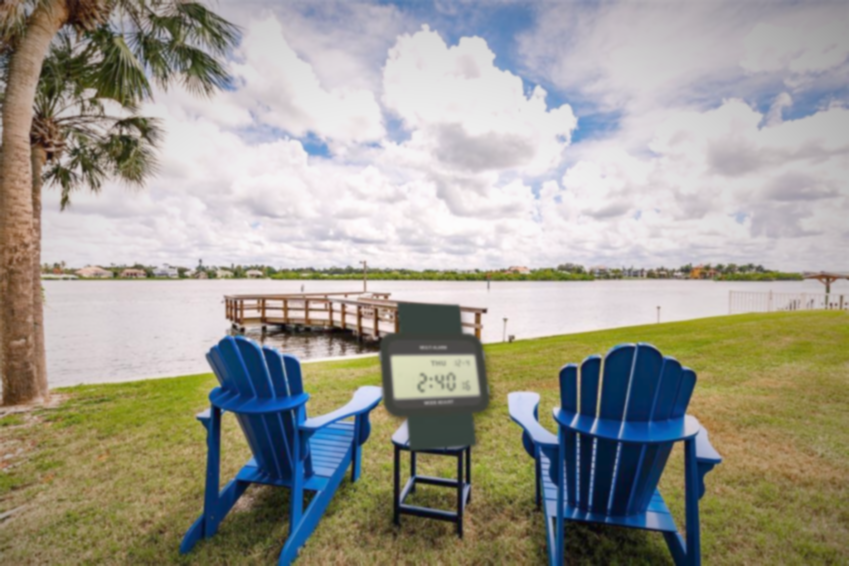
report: 2h40
